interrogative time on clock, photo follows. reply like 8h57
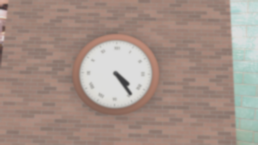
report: 4h24
